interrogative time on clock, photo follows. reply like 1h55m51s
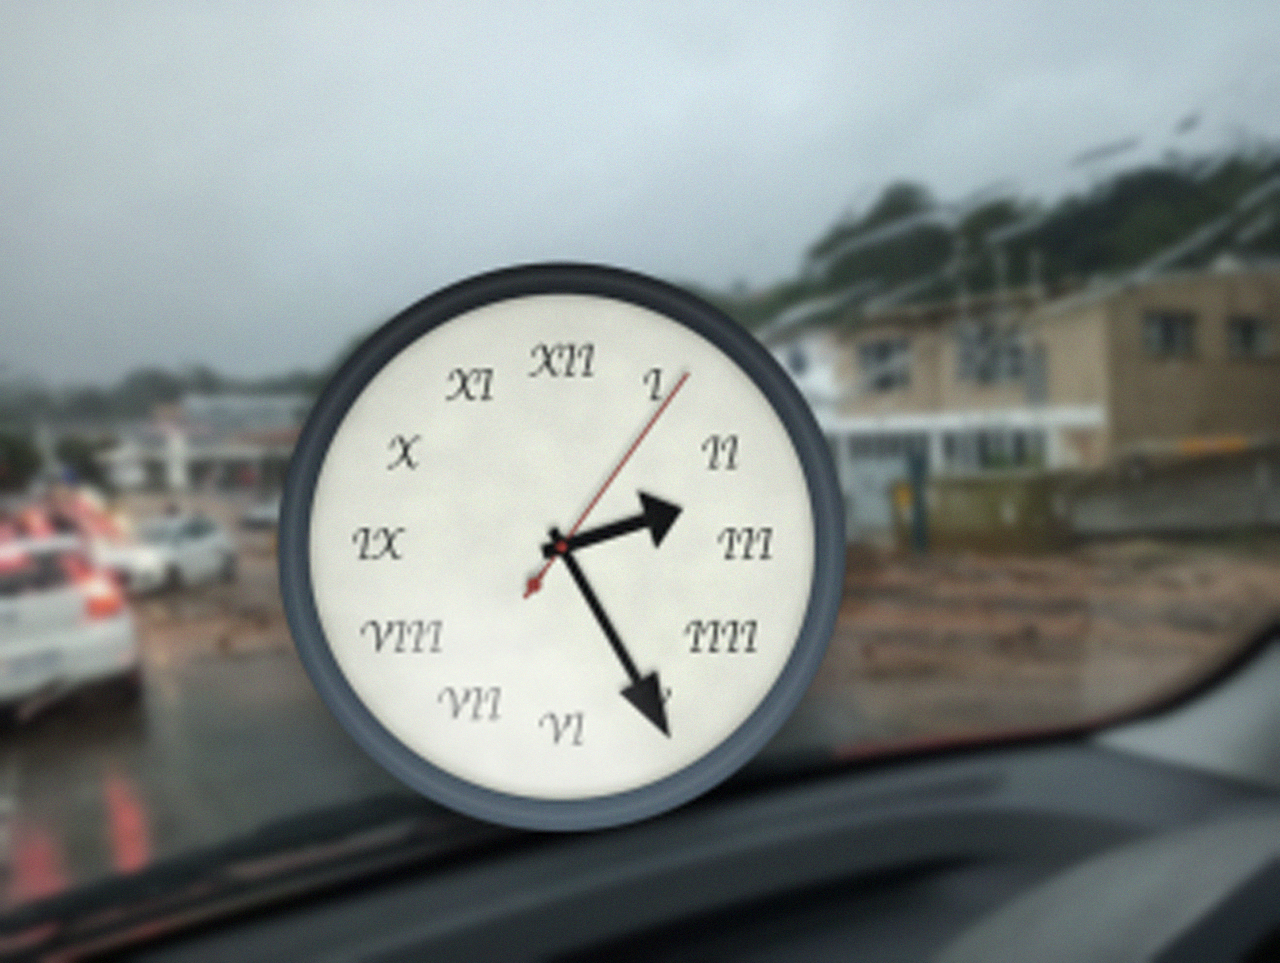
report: 2h25m06s
